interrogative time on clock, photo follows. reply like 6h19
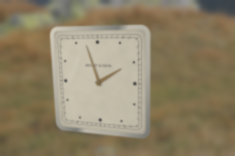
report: 1h57
